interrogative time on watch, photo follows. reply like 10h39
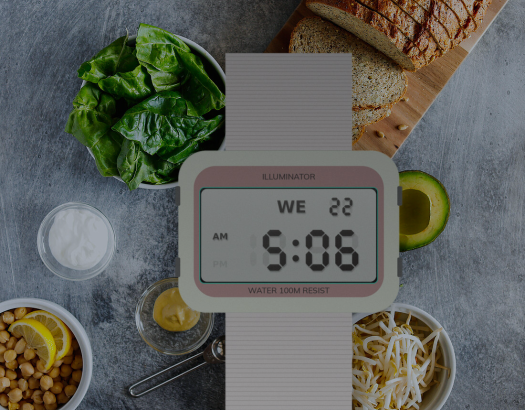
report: 5h06
